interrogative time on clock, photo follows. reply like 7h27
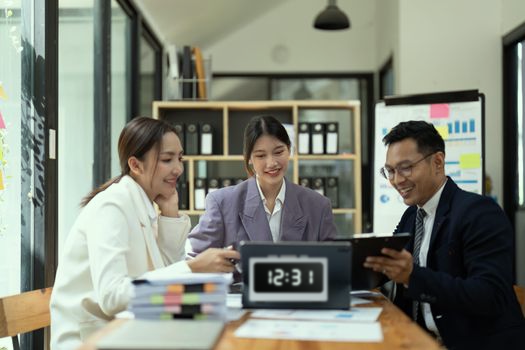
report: 12h31
